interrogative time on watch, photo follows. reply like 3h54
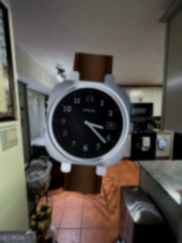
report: 3h22
